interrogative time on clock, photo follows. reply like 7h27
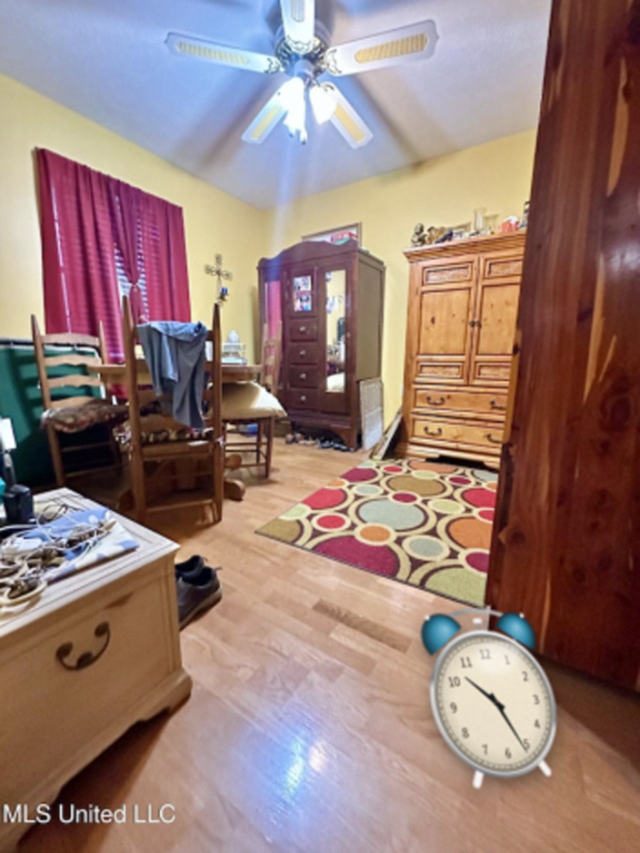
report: 10h26
